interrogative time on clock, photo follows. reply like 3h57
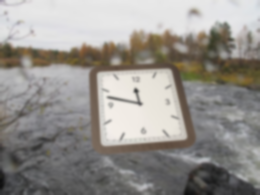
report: 11h48
